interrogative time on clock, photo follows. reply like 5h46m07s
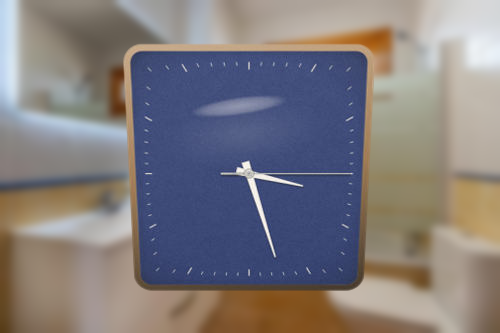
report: 3h27m15s
